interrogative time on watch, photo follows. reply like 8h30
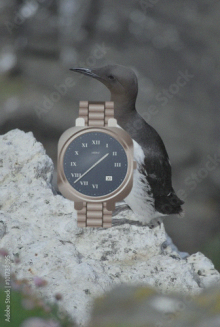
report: 1h38
